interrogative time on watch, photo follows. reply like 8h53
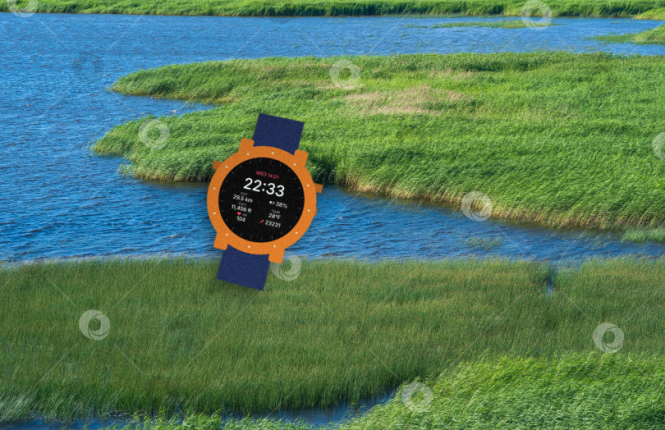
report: 22h33
